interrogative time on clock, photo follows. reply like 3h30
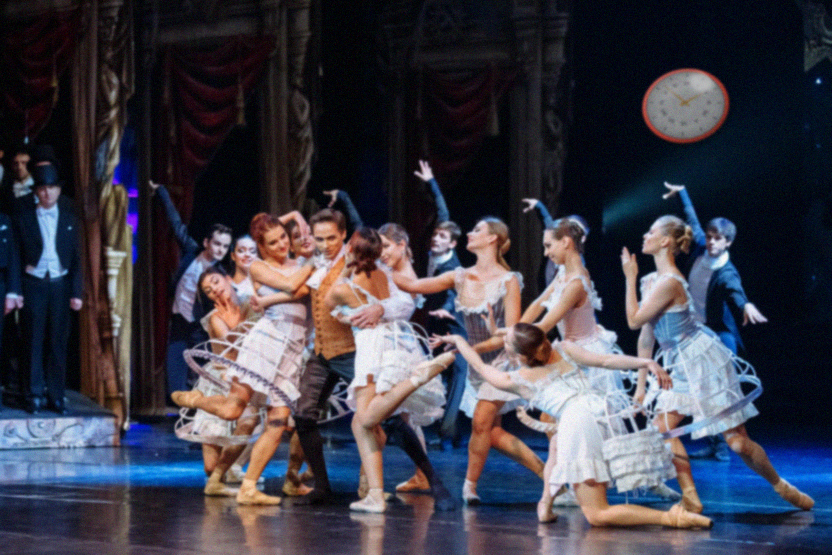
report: 1h52
